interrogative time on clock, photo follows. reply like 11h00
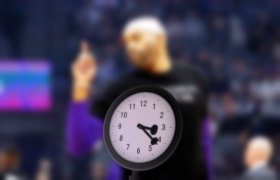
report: 3h22
